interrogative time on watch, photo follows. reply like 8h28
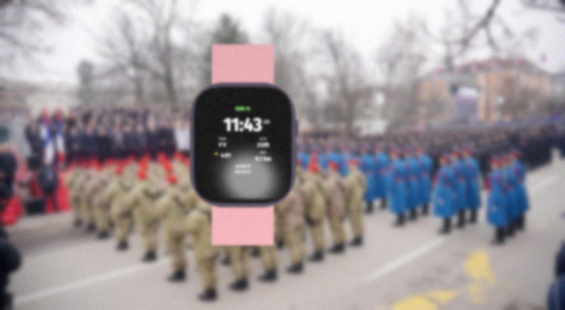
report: 11h43
